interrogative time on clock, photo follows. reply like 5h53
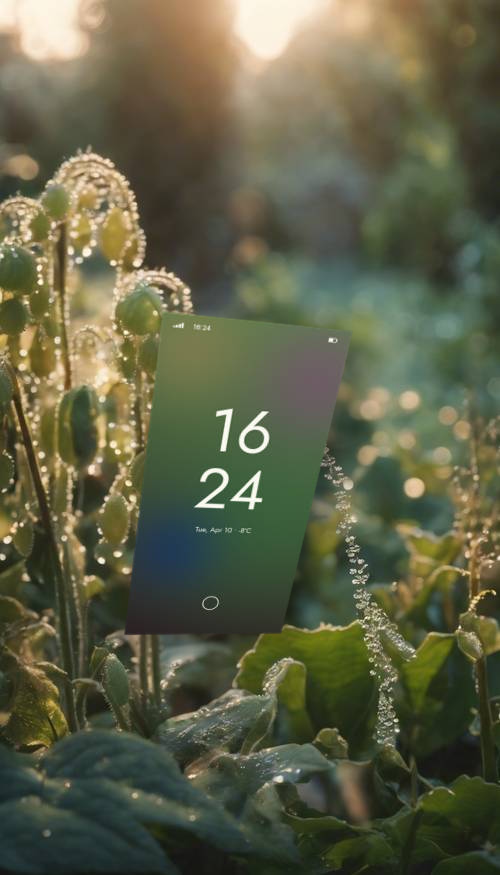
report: 16h24
